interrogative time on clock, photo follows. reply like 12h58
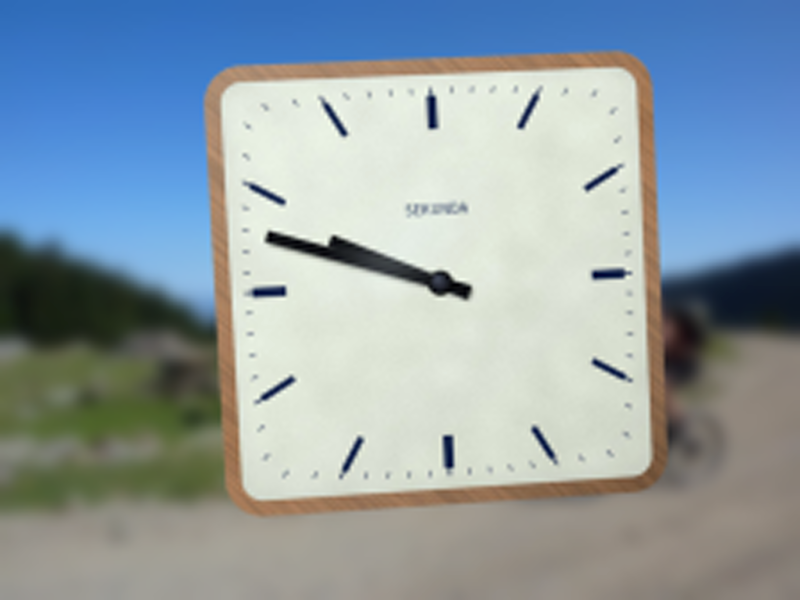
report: 9h48
